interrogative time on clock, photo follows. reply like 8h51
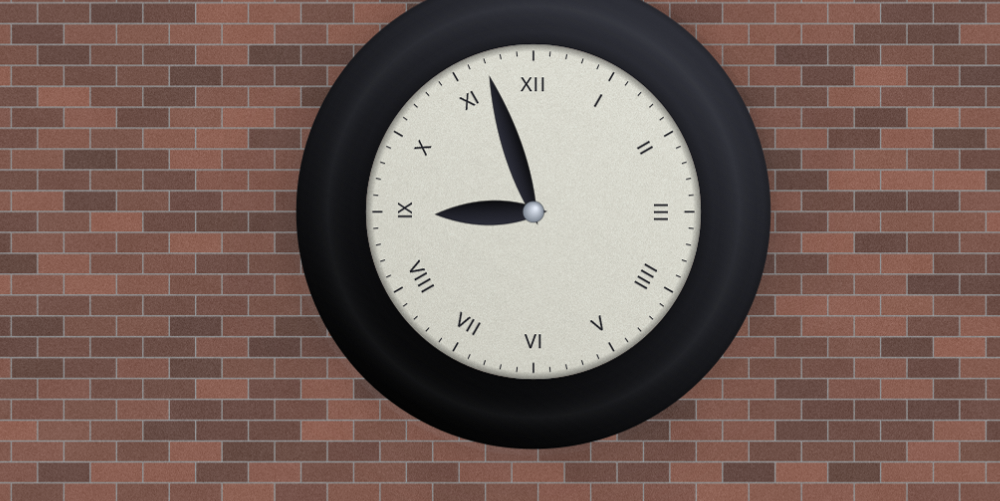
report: 8h57
